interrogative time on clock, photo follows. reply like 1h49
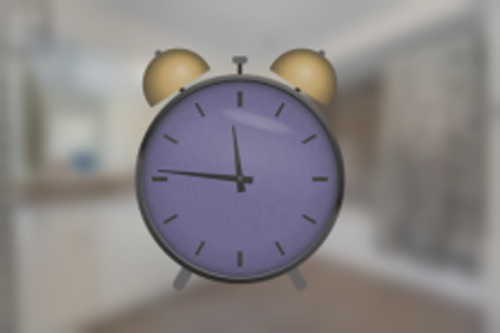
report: 11h46
